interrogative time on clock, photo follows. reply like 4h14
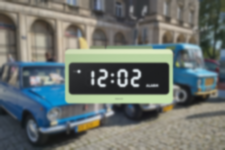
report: 12h02
